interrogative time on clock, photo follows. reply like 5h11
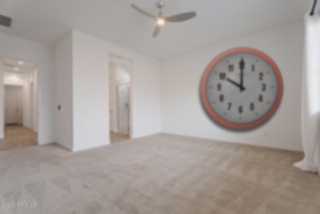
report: 10h00
